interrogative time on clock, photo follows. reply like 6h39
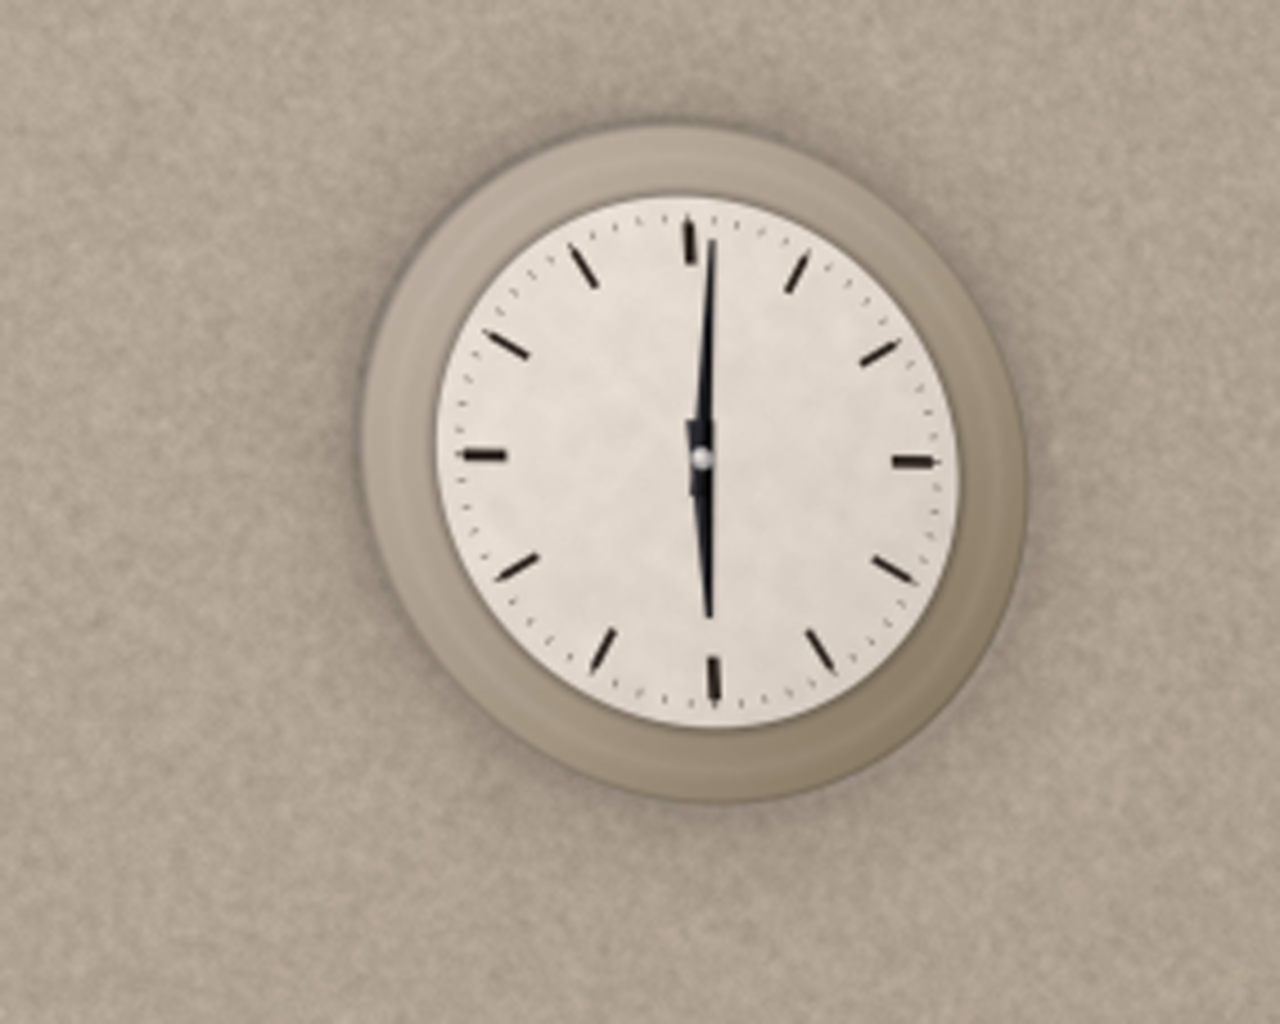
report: 6h01
